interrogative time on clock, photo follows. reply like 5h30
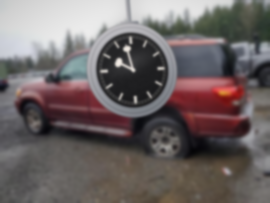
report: 9h58
